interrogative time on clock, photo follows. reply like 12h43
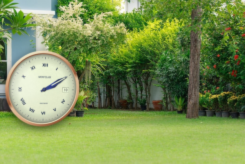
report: 2h10
